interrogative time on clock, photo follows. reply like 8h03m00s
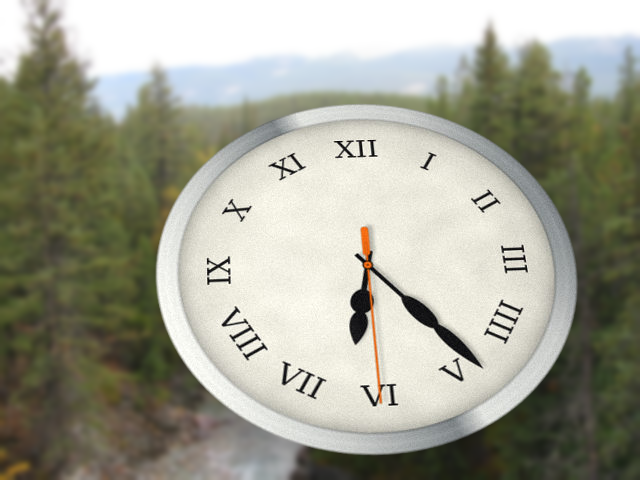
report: 6h23m30s
